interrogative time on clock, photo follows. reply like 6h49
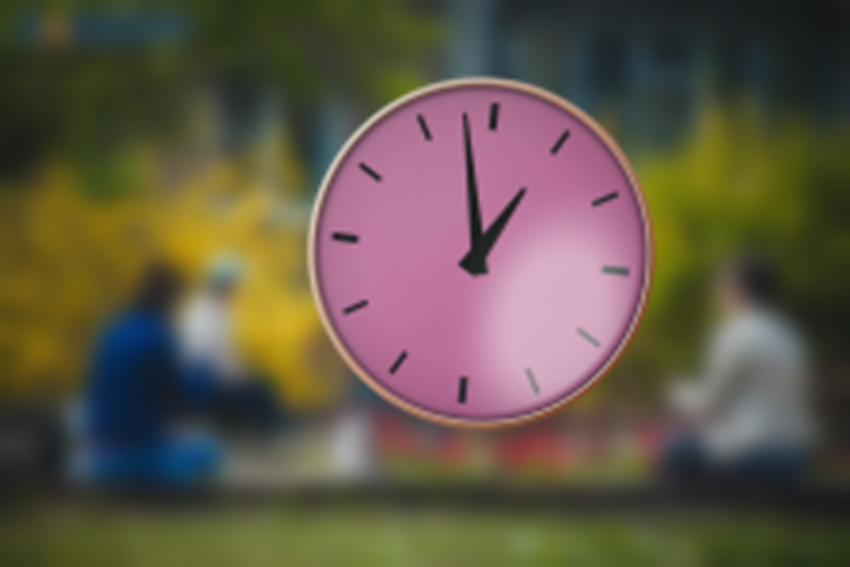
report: 12h58
